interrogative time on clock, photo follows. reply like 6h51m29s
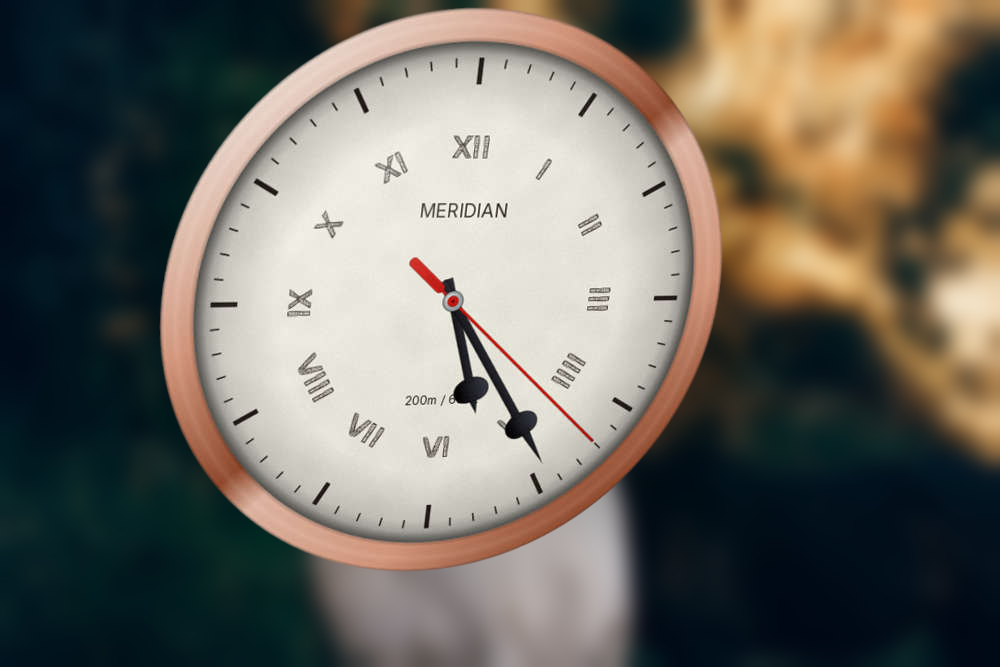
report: 5h24m22s
